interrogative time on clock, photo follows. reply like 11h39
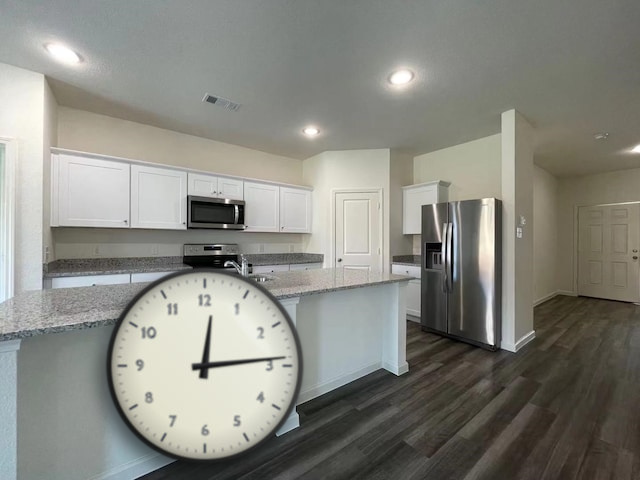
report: 12h14
